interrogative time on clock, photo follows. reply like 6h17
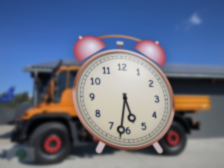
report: 5h32
